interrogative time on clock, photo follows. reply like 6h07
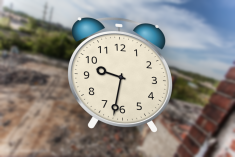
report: 9h32
